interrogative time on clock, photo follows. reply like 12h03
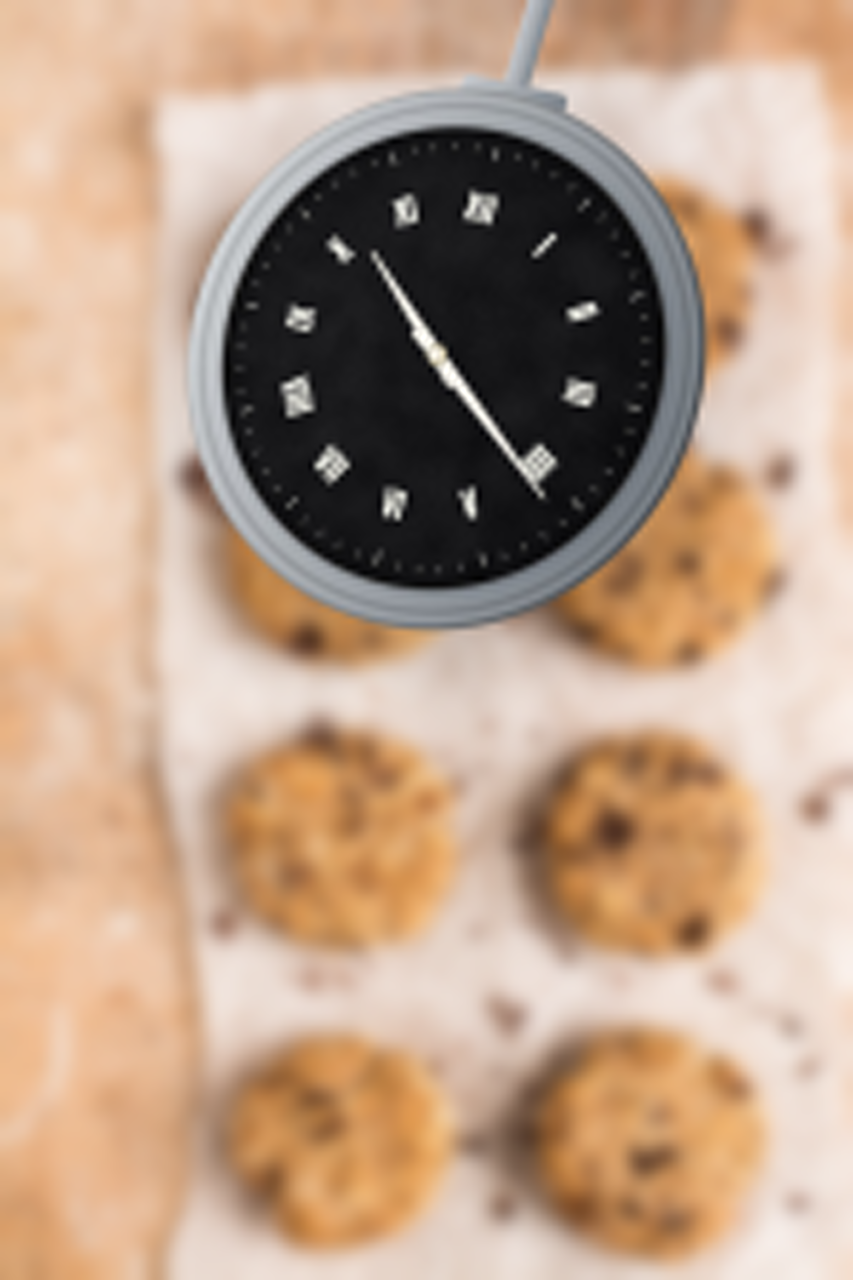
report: 10h21
